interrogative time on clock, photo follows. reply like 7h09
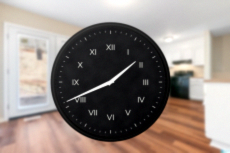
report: 1h41
